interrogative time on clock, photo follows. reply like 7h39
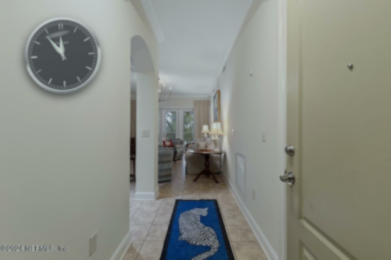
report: 11h54
